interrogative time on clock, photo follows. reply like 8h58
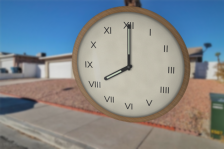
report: 8h00
